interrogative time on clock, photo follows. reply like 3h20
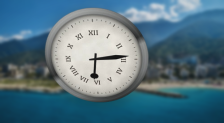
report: 6h14
